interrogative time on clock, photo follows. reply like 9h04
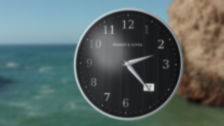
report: 2h23
